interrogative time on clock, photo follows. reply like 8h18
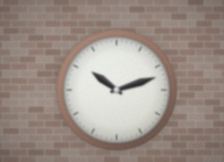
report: 10h12
